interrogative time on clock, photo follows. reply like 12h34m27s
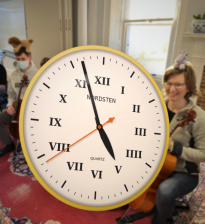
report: 4h56m39s
